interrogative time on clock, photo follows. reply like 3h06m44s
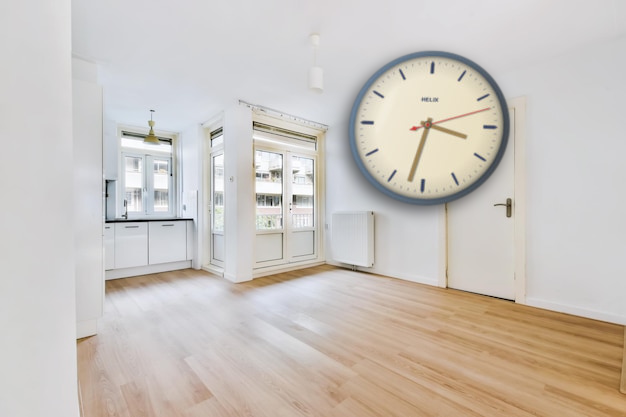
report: 3h32m12s
